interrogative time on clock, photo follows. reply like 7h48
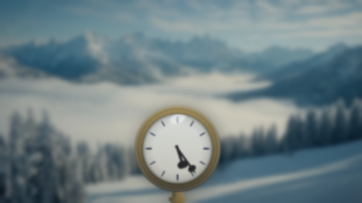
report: 5h24
